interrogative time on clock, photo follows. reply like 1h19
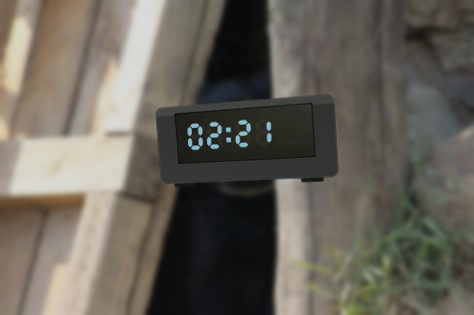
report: 2h21
